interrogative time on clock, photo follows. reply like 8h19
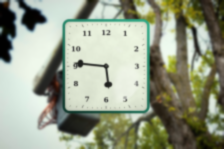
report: 5h46
